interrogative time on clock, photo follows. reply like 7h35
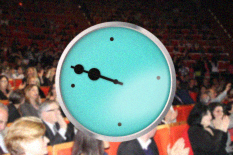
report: 9h49
